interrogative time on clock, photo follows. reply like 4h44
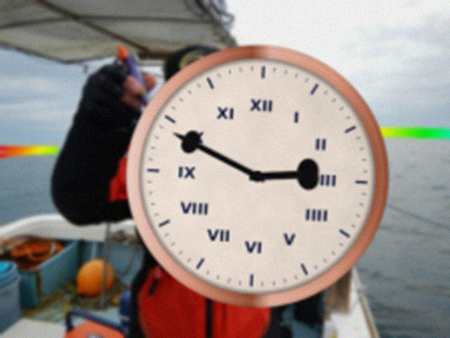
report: 2h49
